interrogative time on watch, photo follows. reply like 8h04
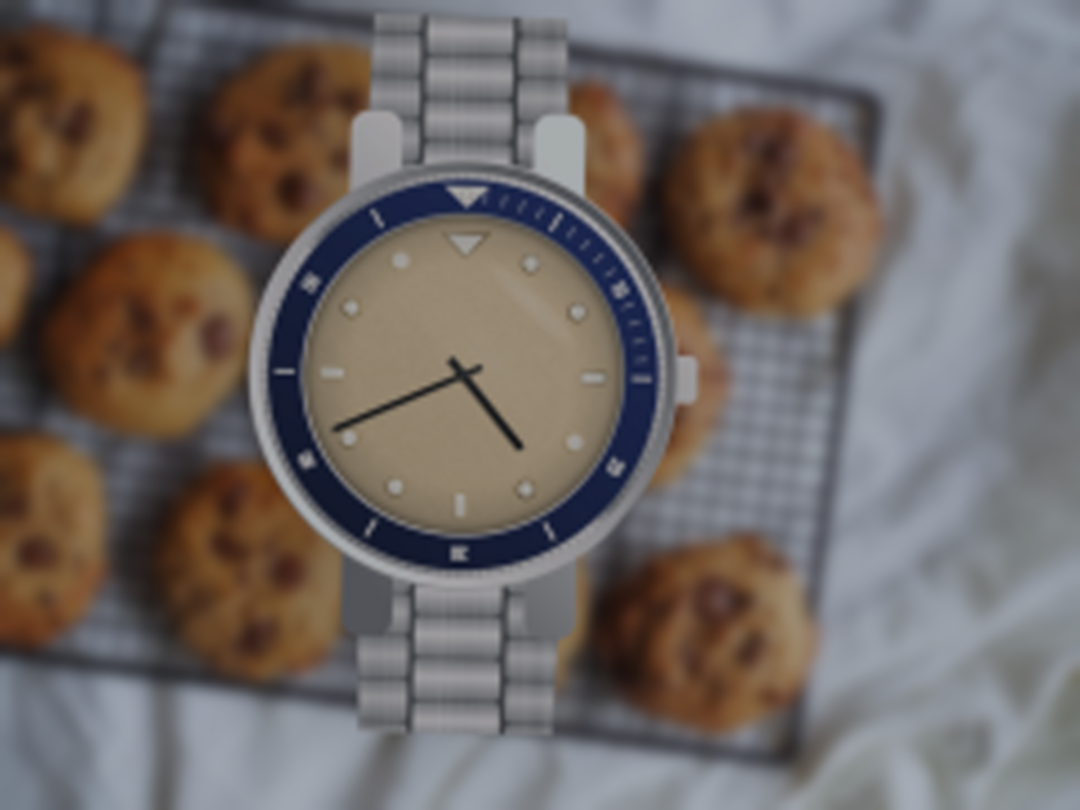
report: 4h41
